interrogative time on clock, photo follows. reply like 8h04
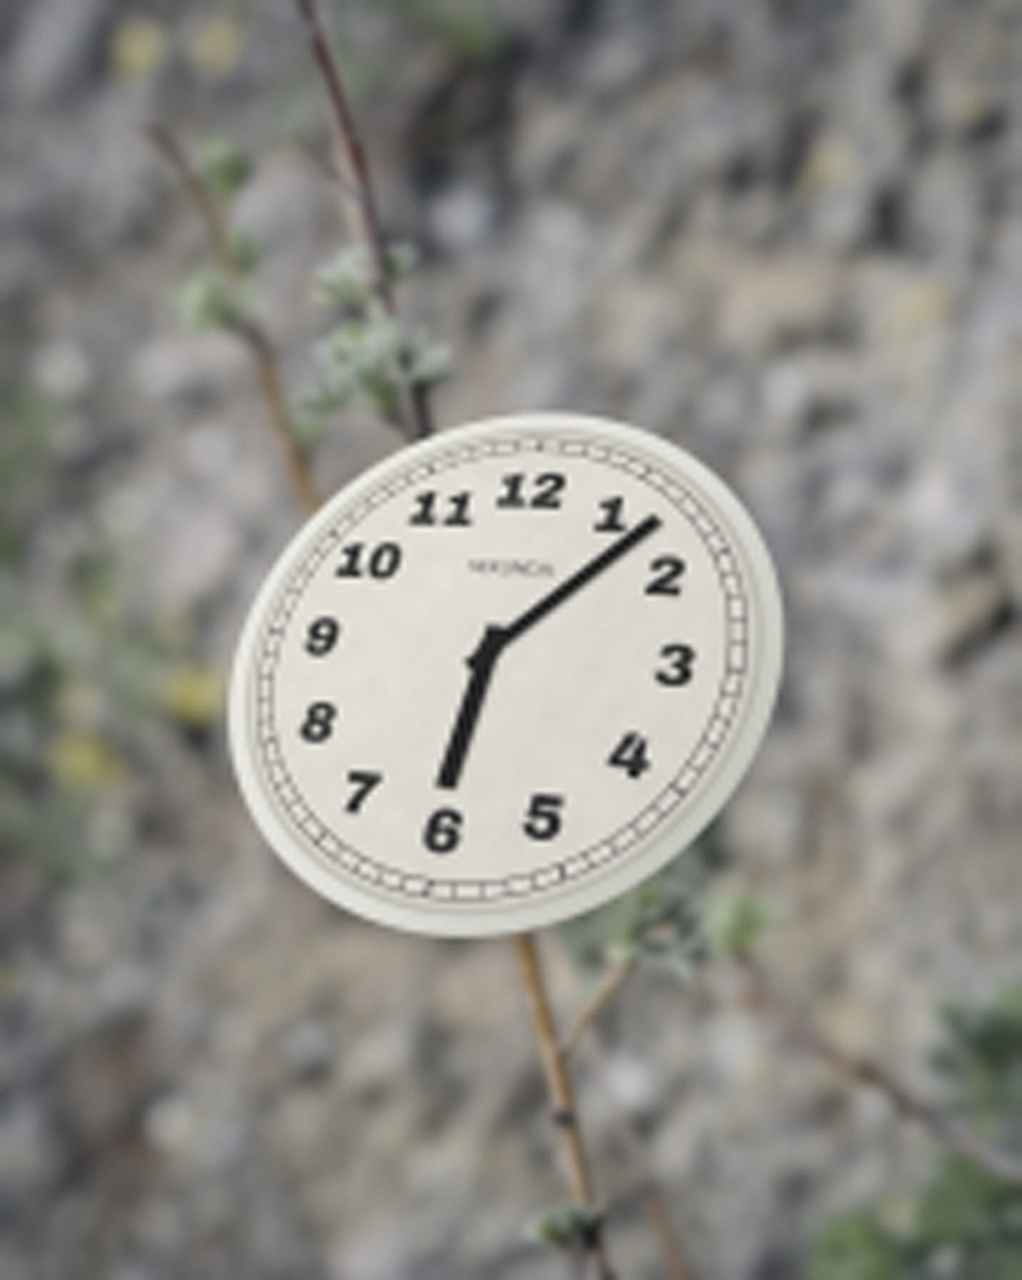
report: 6h07
